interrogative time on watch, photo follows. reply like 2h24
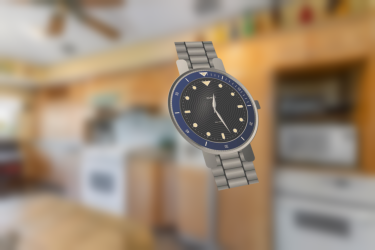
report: 12h27
